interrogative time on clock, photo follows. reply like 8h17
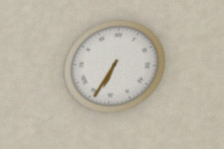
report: 6h34
